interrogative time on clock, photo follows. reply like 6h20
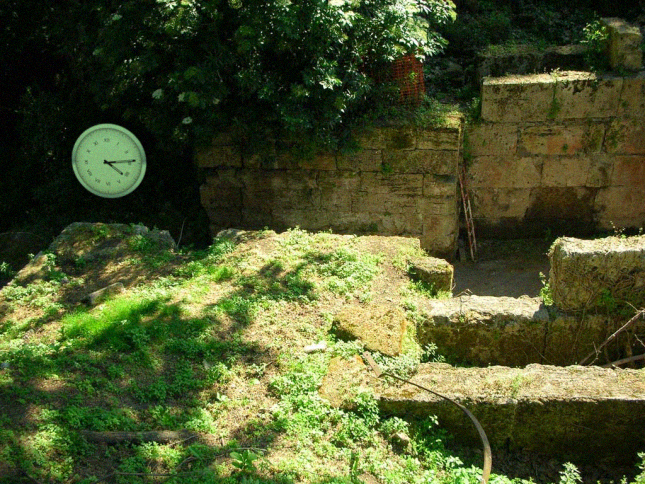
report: 4h14
